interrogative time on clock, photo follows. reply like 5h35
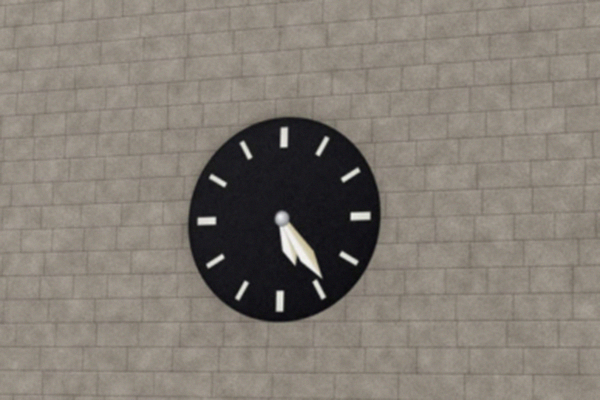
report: 5h24
